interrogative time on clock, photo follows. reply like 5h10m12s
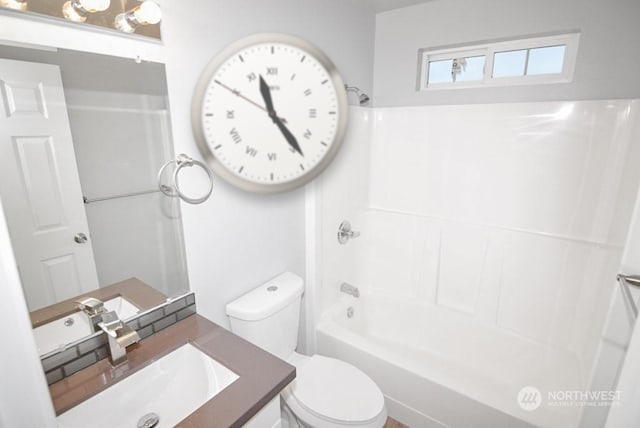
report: 11h23m50s
